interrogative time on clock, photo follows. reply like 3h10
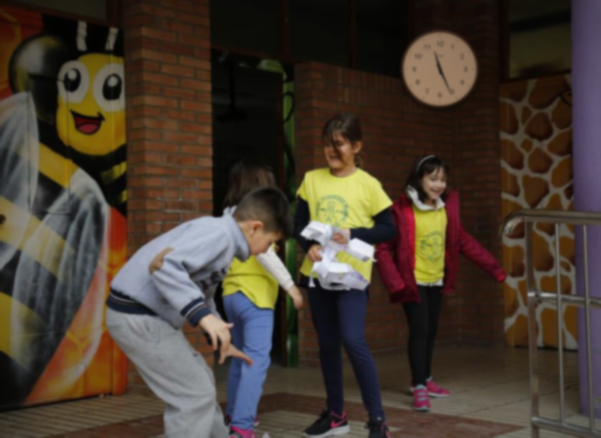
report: 11h26
